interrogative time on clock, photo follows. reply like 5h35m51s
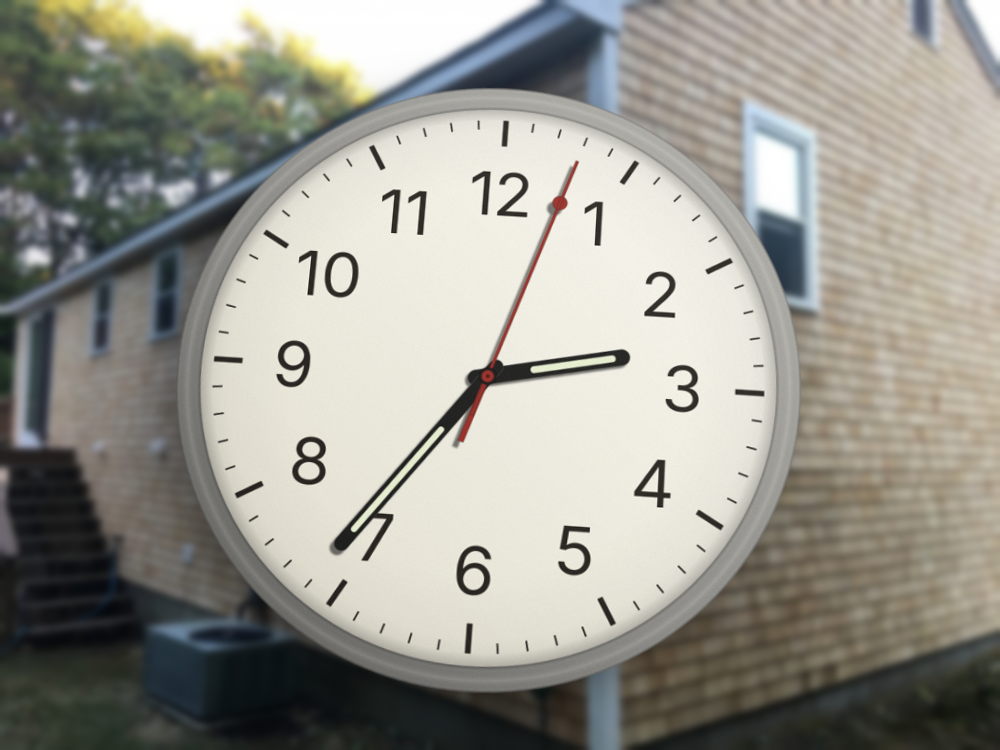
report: 2h36m03s
